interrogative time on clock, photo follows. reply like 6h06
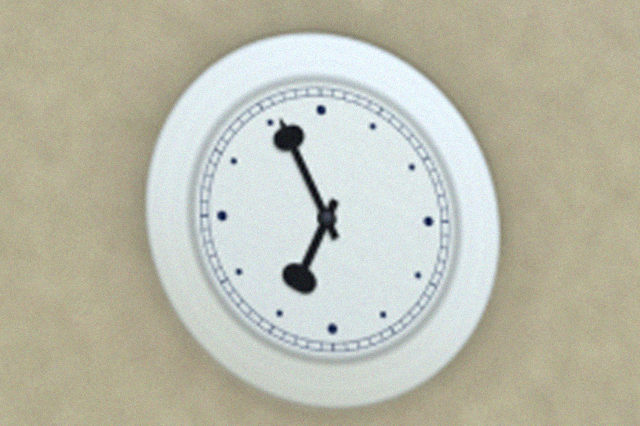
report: 6h56
